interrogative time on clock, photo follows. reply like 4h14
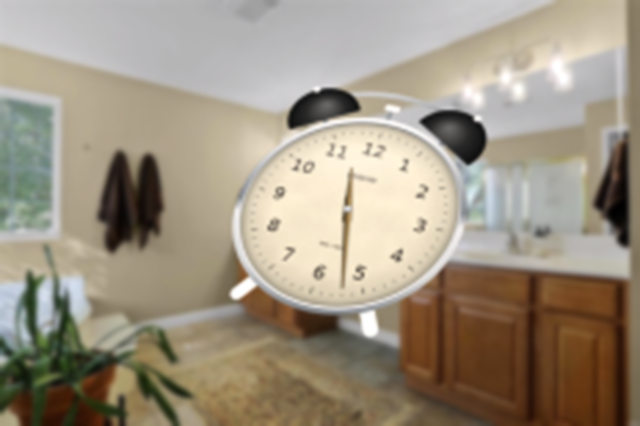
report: 11h27
